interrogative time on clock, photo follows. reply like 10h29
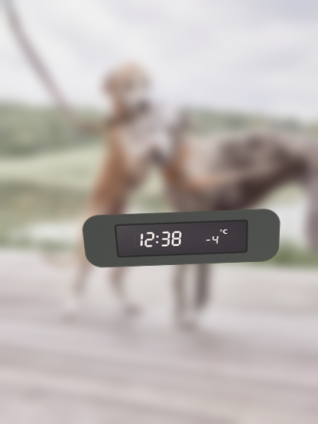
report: 12h38
